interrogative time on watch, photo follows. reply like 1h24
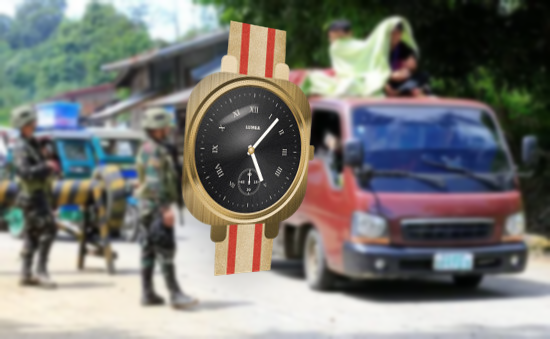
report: 5h07
